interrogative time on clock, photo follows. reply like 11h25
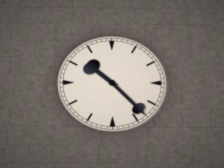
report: 10h23
